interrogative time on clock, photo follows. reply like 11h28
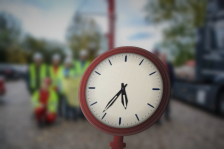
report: 5h36
